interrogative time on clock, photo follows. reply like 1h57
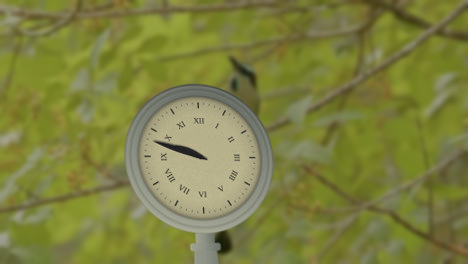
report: 9h48
